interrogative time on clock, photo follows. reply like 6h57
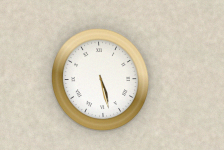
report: 5h28
